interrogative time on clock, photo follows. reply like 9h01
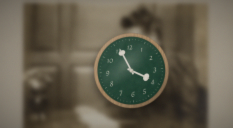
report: 3h56
